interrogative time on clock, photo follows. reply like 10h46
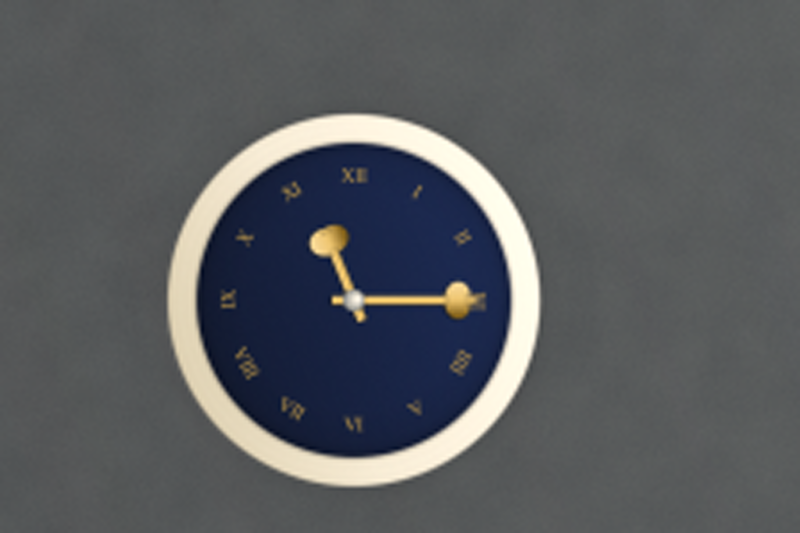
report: 11h15
